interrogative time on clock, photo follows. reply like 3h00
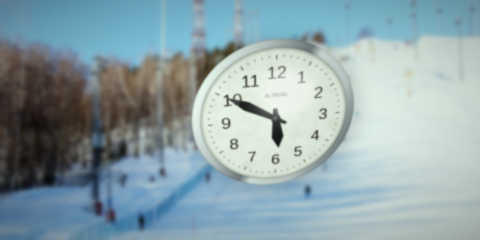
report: 5h50
